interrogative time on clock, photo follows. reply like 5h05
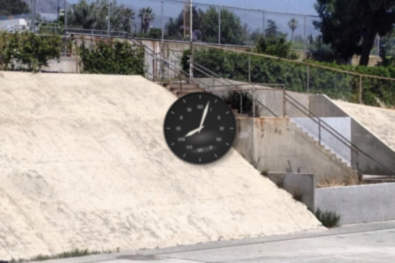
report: 8h03
